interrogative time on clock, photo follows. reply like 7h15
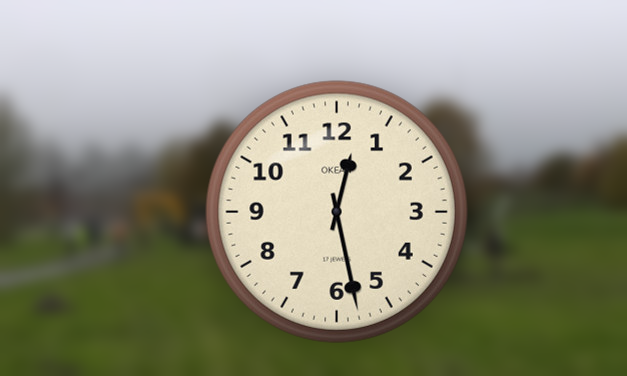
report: 12h28
